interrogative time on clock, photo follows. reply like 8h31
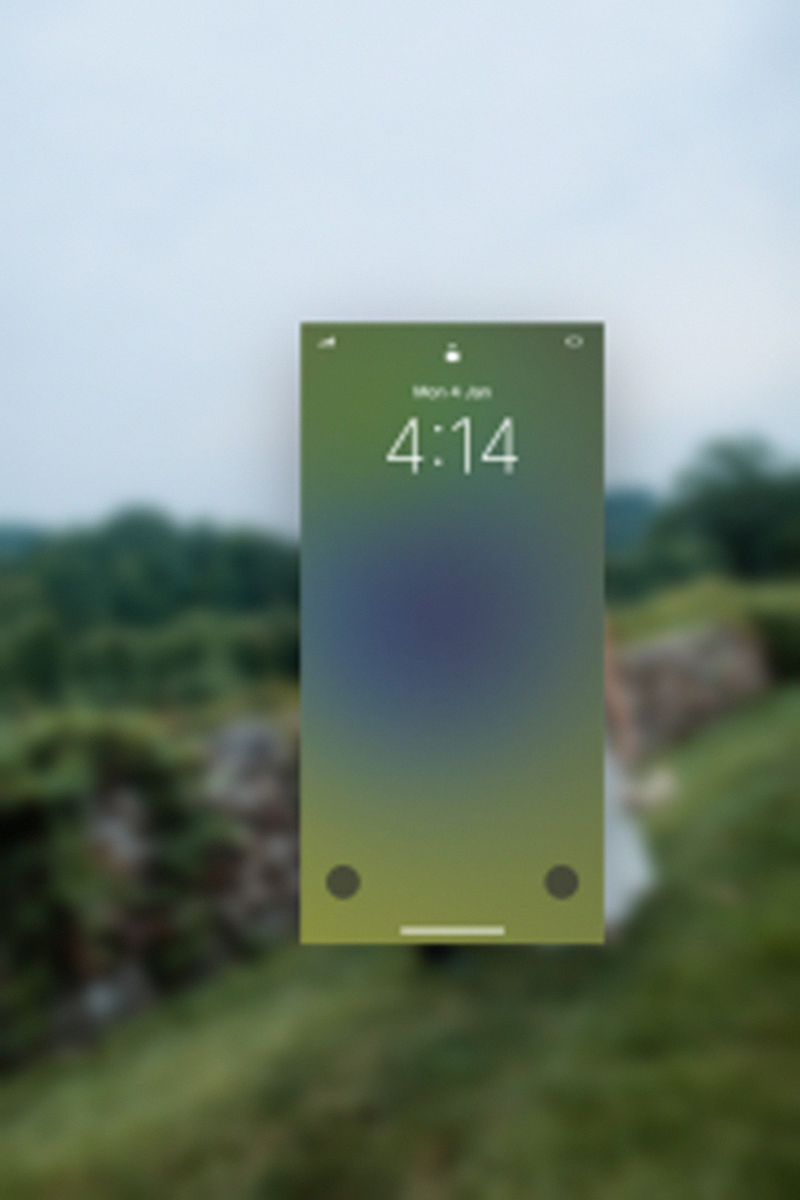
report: 4h14
